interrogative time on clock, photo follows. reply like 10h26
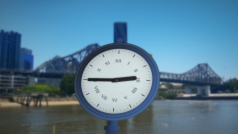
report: 2h45
